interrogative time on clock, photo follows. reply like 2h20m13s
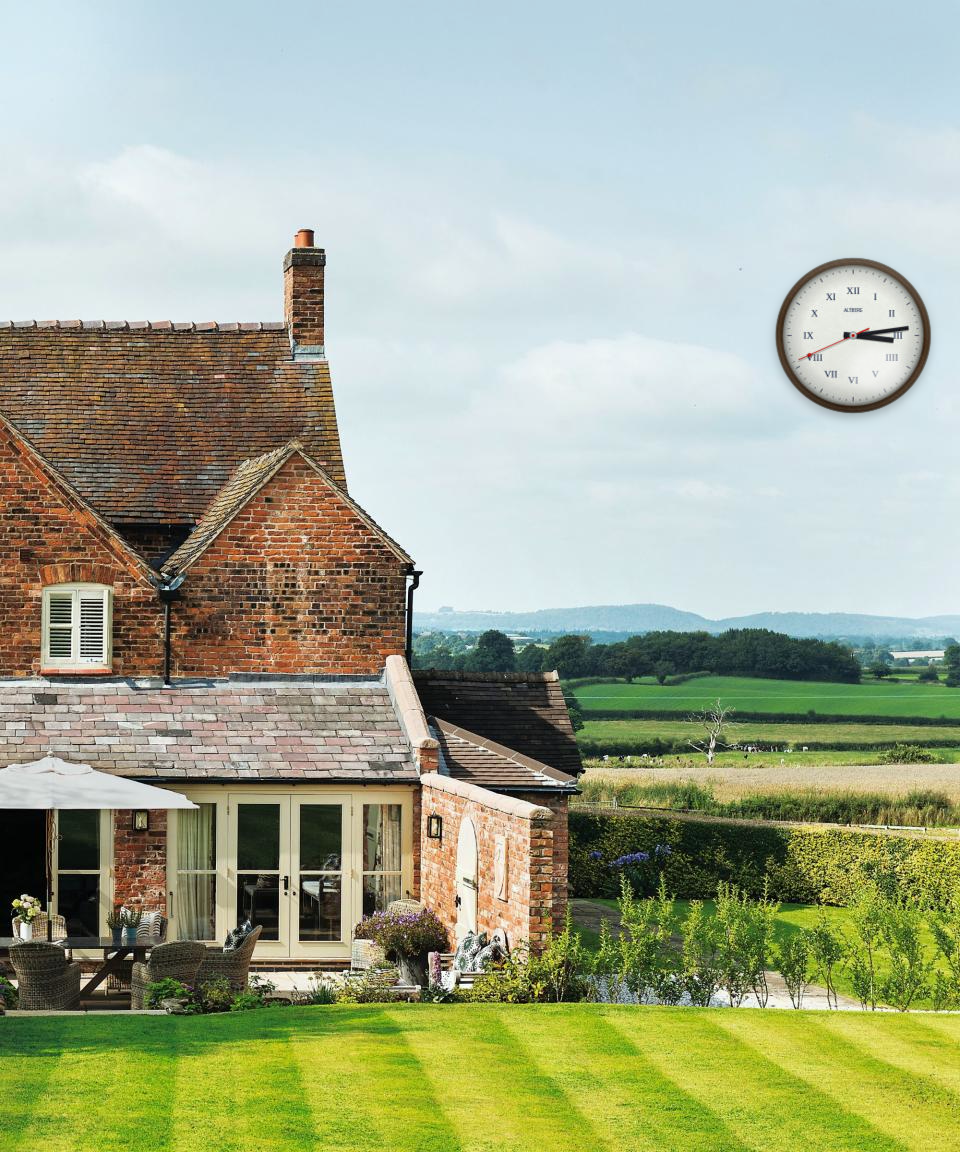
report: 3h13m41s
